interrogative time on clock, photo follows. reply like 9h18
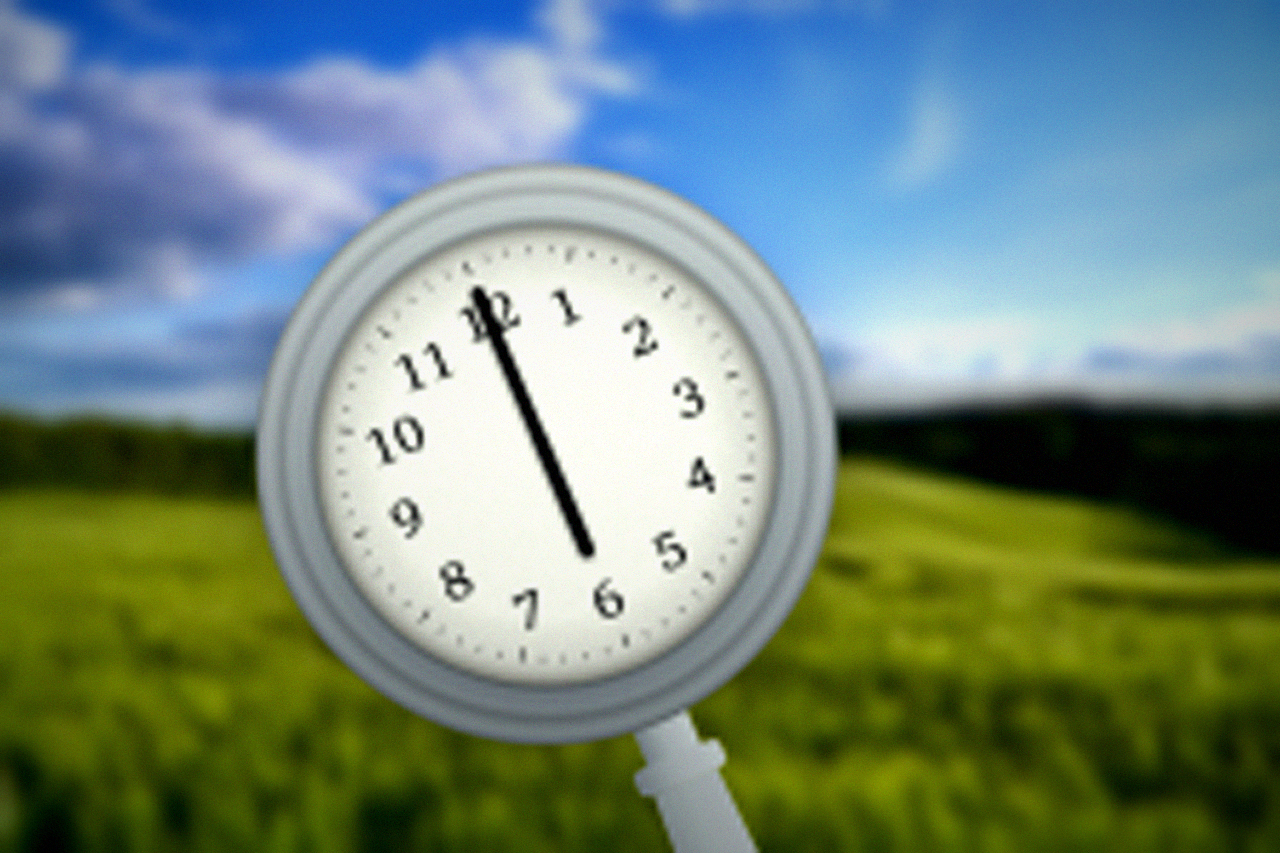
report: 6h00
